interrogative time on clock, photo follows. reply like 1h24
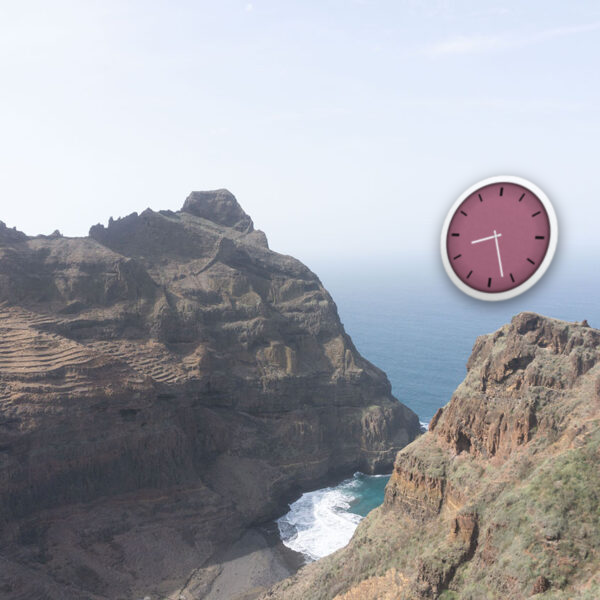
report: 8h27
